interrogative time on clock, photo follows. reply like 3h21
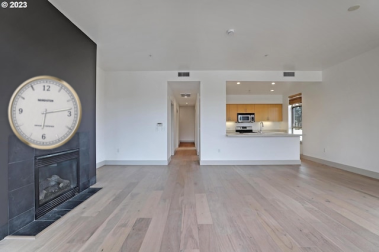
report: 6h13
